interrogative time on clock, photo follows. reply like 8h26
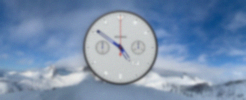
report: 4h51
